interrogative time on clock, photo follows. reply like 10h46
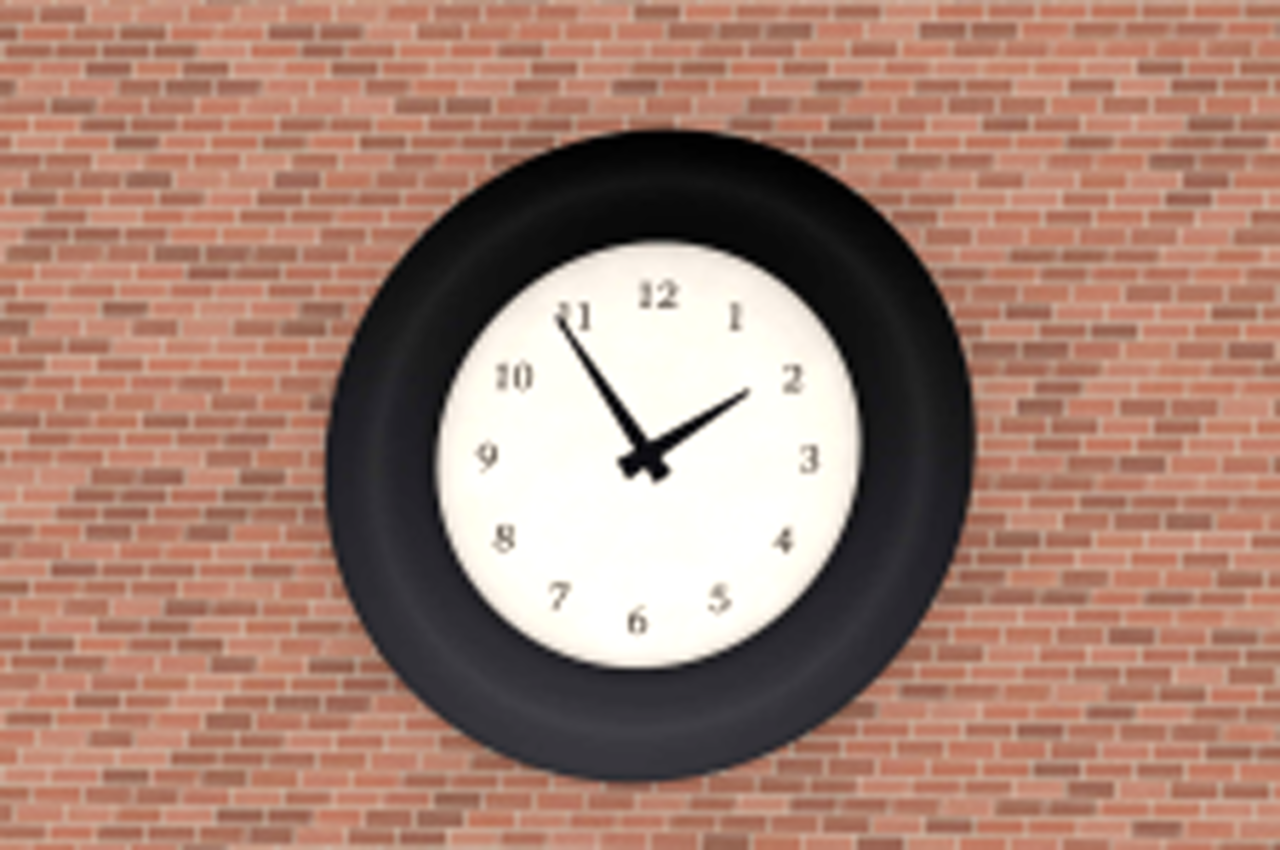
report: 1h54
